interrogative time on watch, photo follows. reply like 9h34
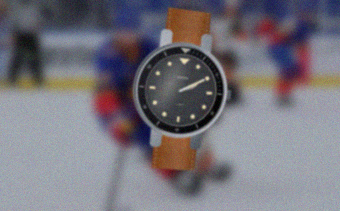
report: 2h10
